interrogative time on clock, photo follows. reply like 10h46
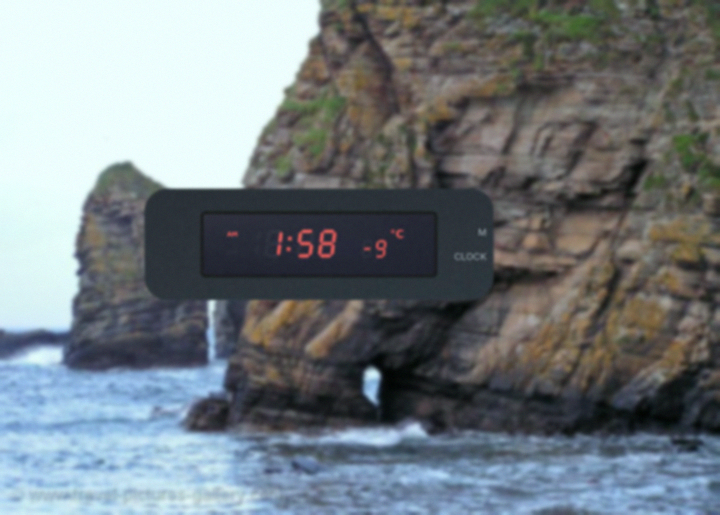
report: 1h58
